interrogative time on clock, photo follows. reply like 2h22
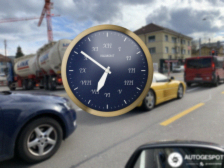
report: 6h51
